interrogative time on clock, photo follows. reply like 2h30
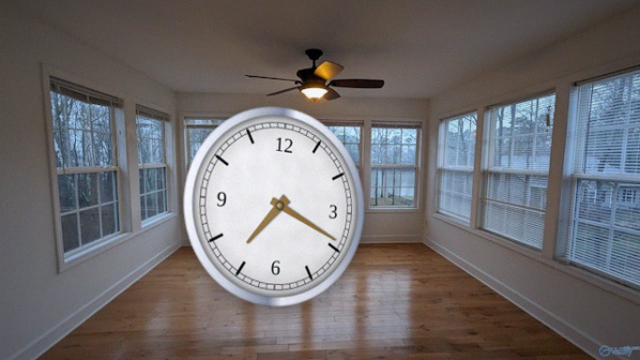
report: 7h19
